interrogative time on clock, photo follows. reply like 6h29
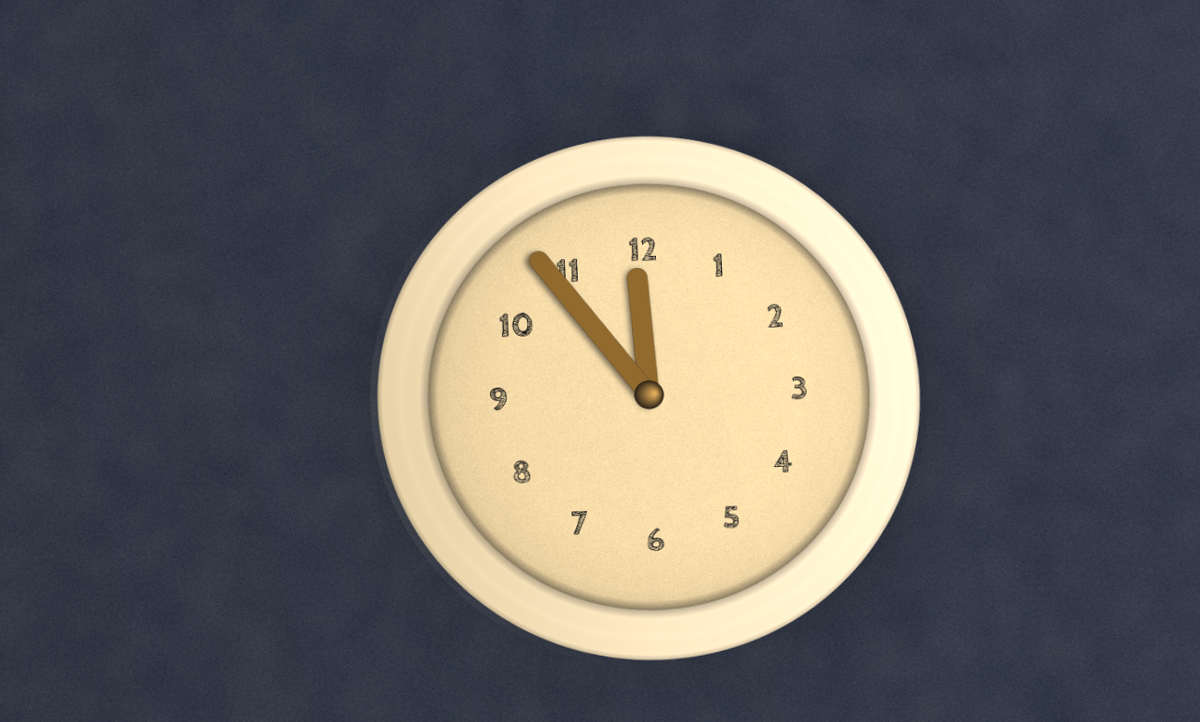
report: 11h54
